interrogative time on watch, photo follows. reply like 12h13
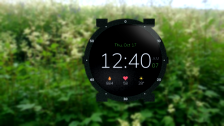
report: 12h40
